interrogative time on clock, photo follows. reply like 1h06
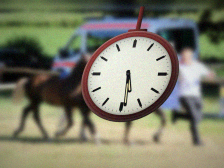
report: 5h29
